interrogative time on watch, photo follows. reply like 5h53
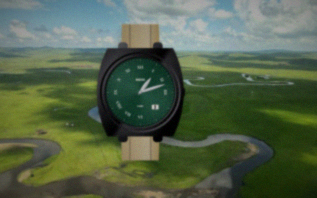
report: 1h12
